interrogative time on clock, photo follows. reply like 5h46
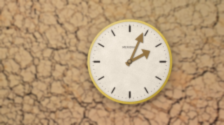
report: 2h04
